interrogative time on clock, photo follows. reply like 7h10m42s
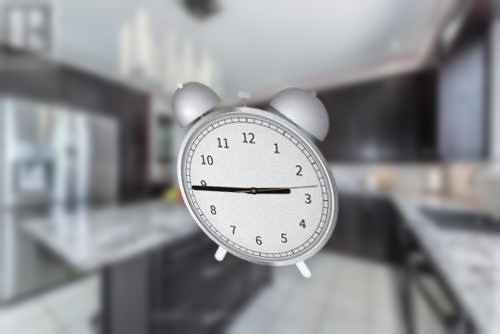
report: 2h44m13s
